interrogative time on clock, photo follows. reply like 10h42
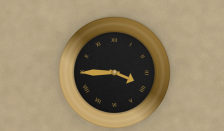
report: 3h45
